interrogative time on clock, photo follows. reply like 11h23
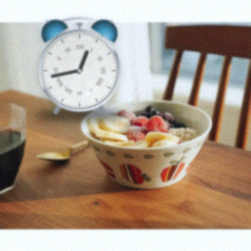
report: 12h43
